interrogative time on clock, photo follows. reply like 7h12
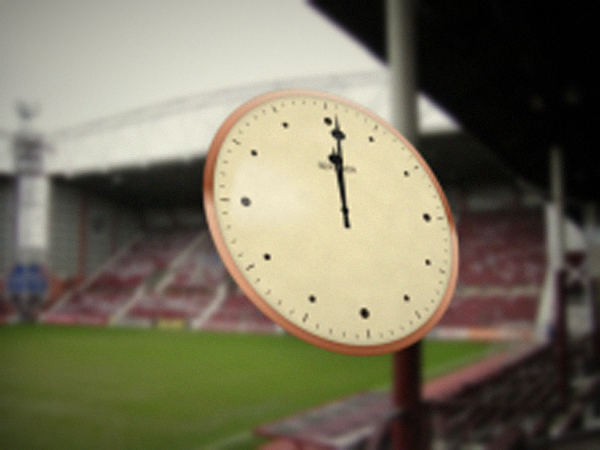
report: 12h01
